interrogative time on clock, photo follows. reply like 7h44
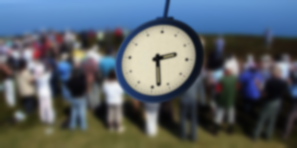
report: 2h28
